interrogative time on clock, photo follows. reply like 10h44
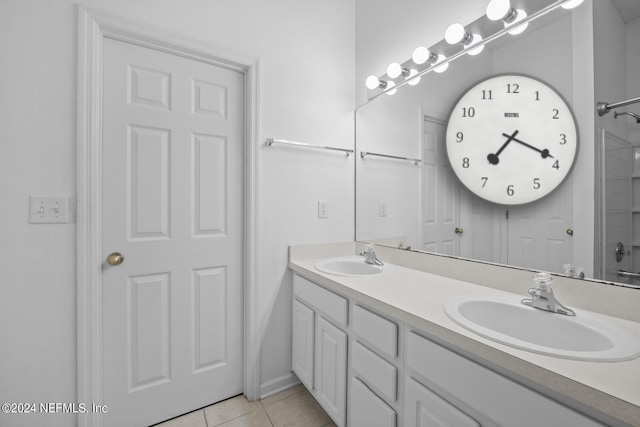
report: 7h19
